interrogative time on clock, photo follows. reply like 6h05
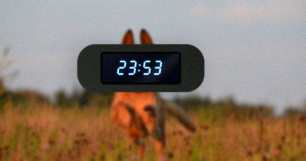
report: 23h53
